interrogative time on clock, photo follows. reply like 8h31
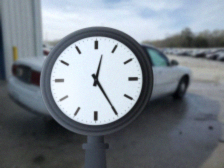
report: 12h25
